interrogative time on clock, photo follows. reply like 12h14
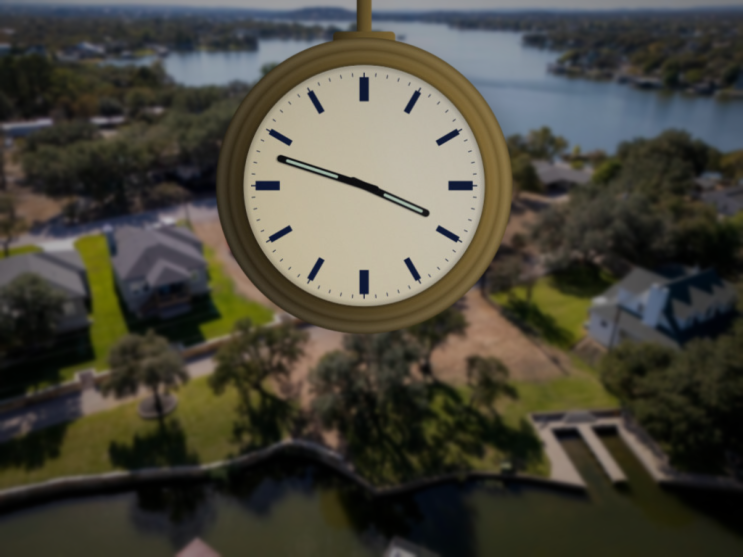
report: 3h48
